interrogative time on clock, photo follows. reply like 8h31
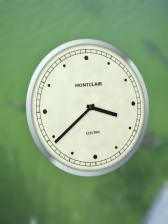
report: 3h39
